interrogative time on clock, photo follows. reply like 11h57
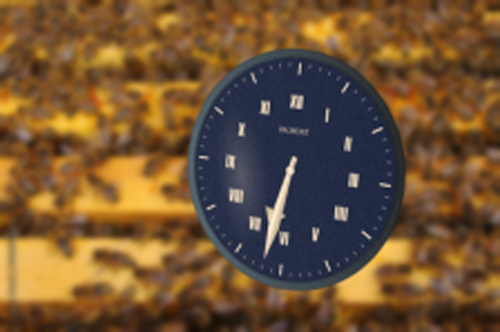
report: 6h32
